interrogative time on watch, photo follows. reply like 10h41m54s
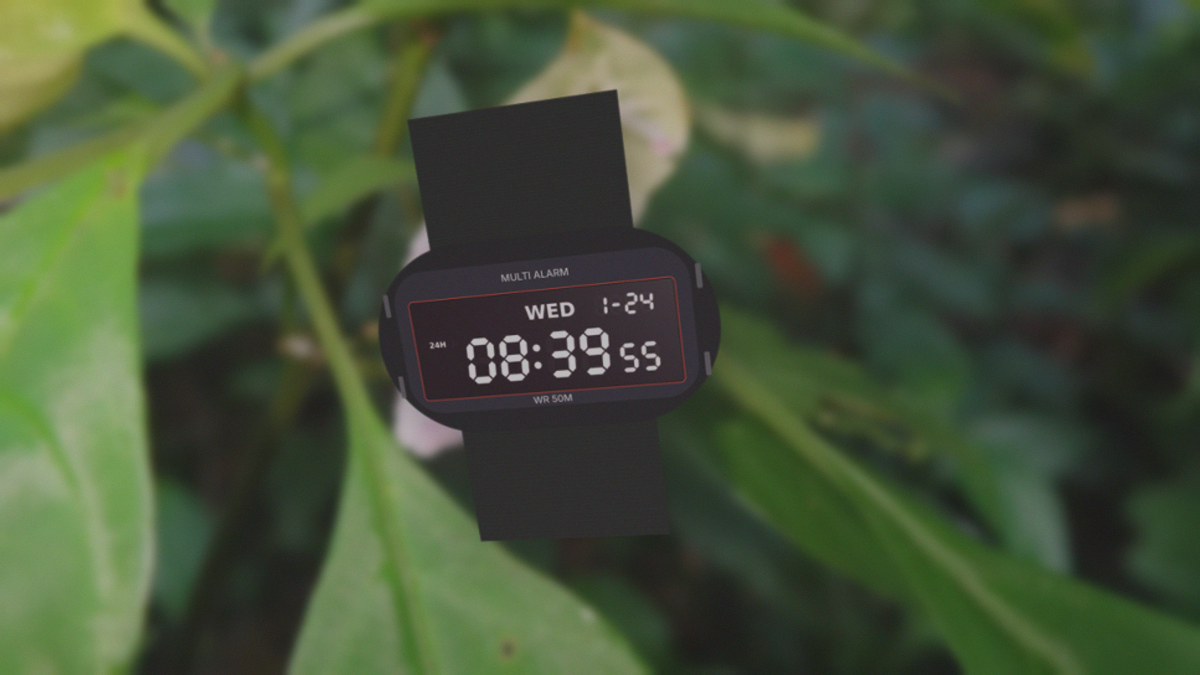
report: 8h39m55s
